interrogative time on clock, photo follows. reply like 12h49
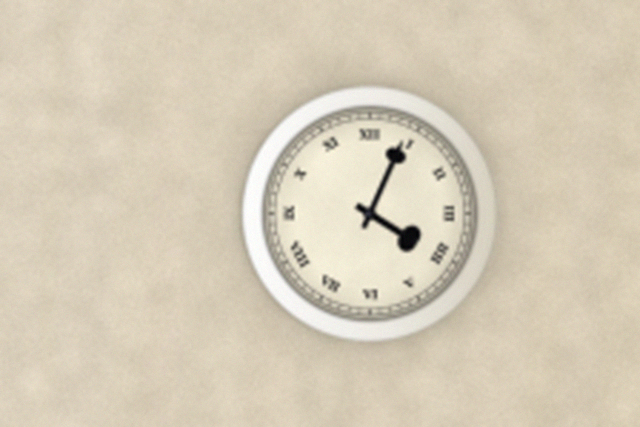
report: 4h04
